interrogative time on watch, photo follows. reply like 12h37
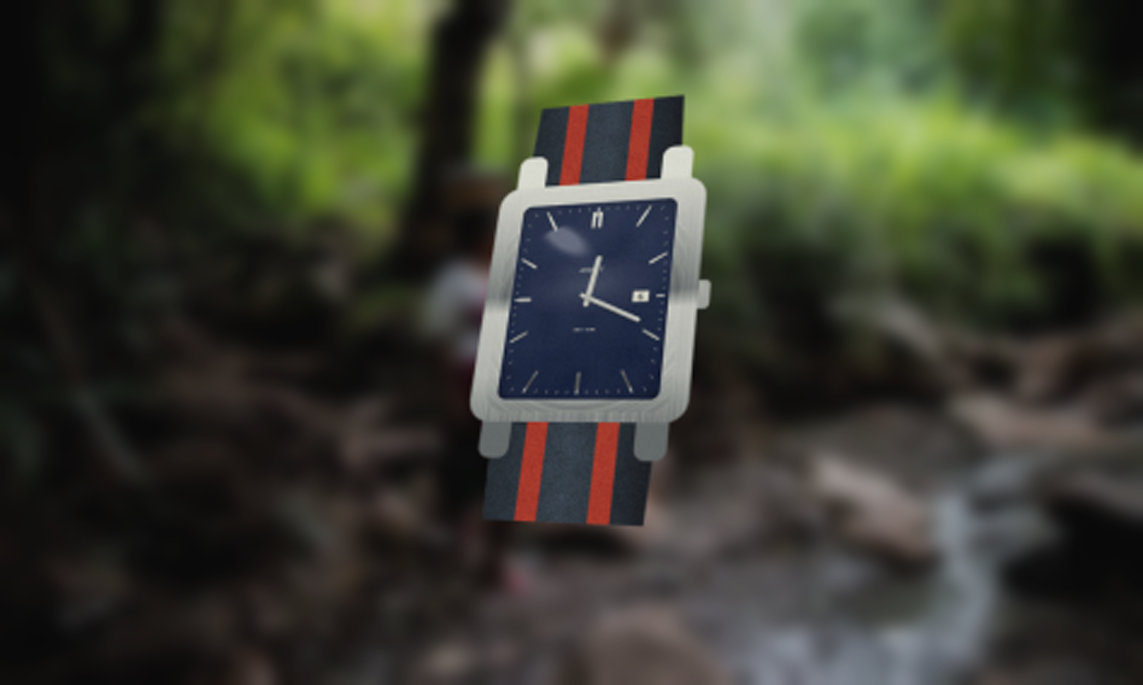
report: 12h19
